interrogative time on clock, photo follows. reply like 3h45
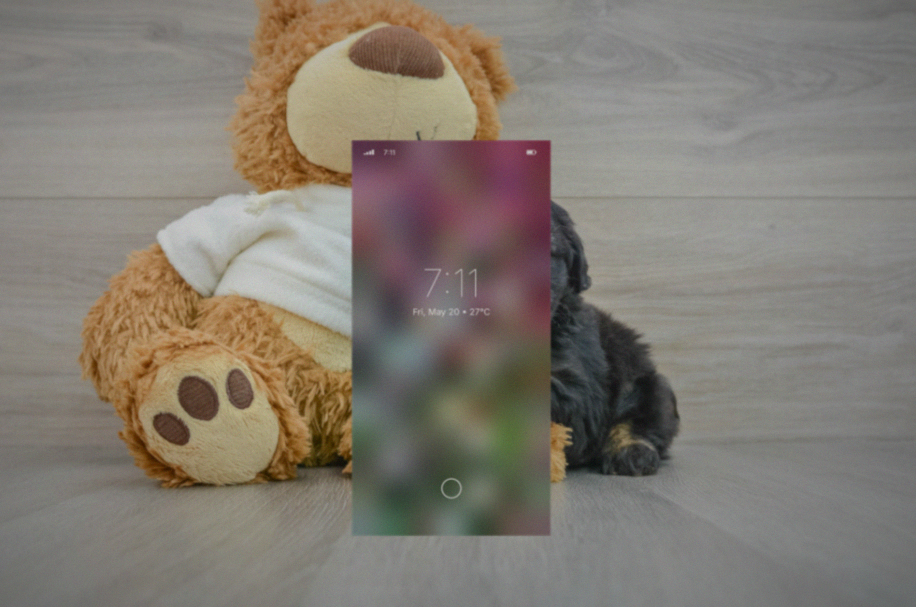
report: 7h11
